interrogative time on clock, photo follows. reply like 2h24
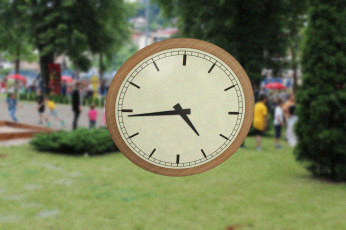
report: 4h44
